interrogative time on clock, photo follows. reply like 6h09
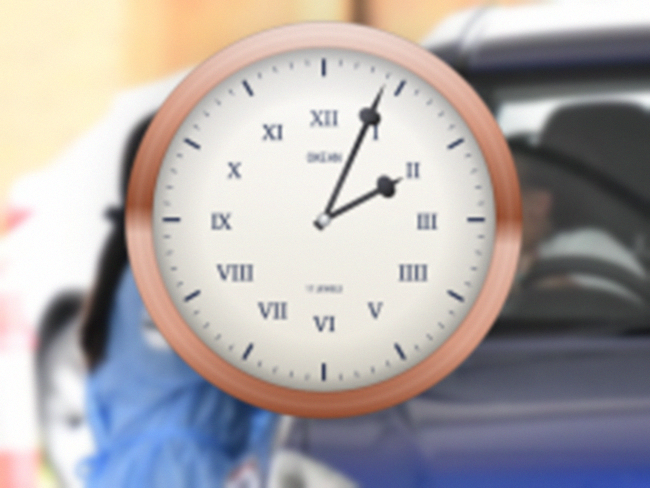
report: 2h04
